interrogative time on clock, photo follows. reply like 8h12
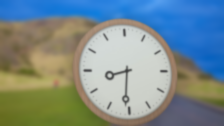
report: 8h31
